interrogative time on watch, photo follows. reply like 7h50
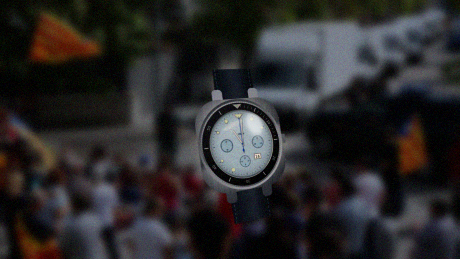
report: 11h01
